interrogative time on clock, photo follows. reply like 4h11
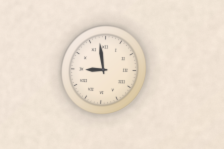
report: 8h58
